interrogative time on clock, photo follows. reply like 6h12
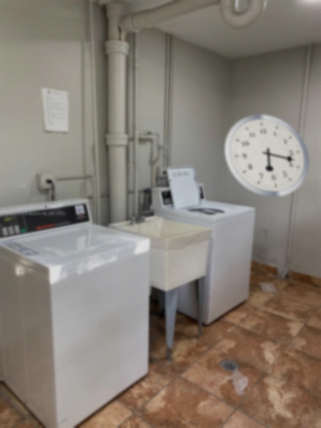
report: 6h18
